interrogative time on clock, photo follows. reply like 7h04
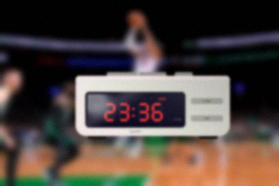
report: 23h36
